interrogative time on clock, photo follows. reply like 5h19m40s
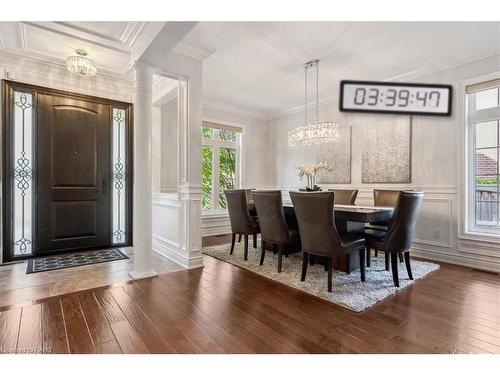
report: 3h39m47s
